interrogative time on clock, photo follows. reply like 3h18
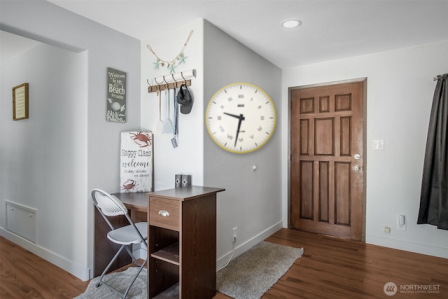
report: 9h32
